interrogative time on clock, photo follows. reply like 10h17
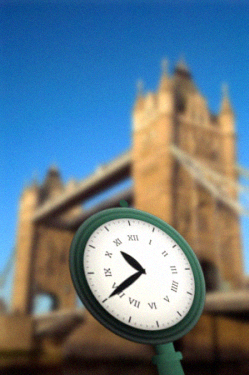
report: 10h40
